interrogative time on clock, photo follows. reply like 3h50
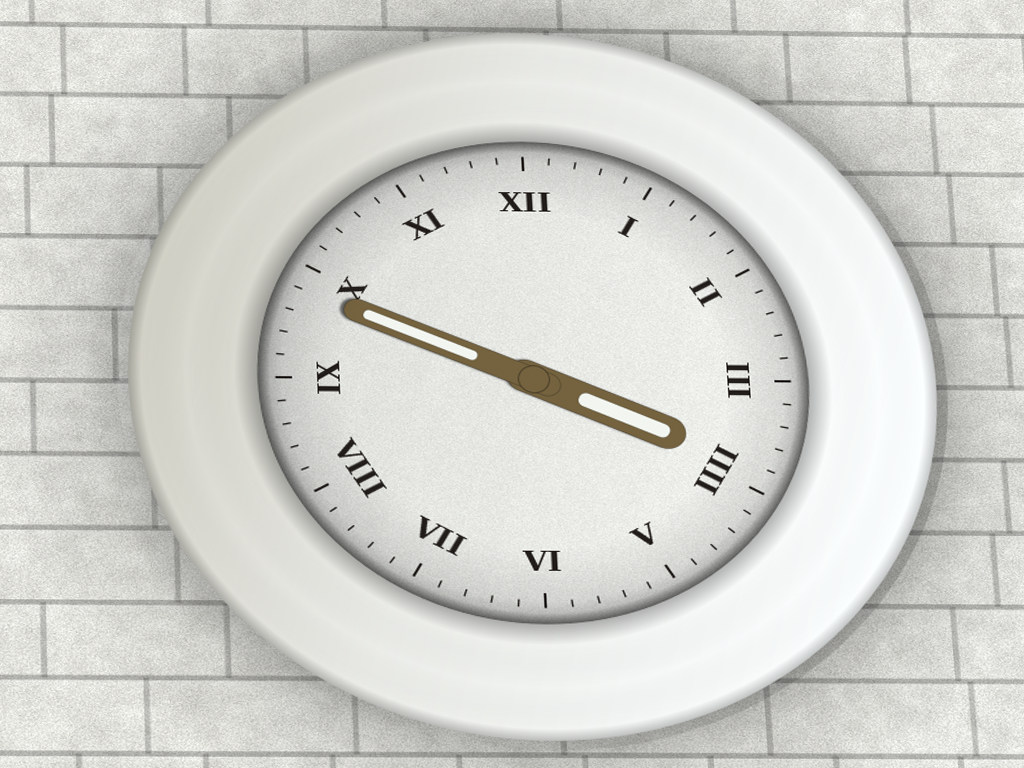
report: 3h49
